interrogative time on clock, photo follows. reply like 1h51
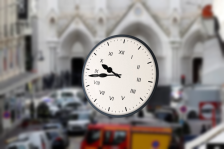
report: 9h43
